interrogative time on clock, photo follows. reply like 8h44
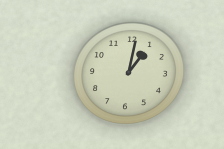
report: 1h01
